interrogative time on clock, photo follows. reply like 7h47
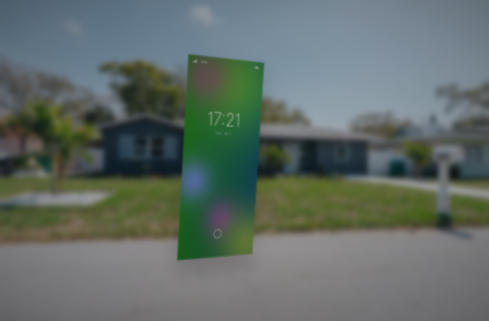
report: 17h21
